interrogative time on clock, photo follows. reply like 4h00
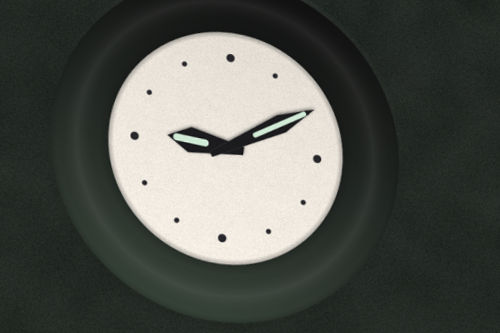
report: 9h10
